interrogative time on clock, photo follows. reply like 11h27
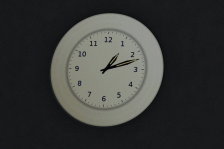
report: 1h12
